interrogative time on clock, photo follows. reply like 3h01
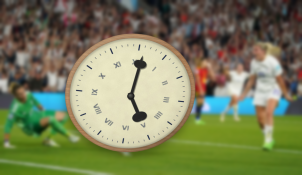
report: 5h01
